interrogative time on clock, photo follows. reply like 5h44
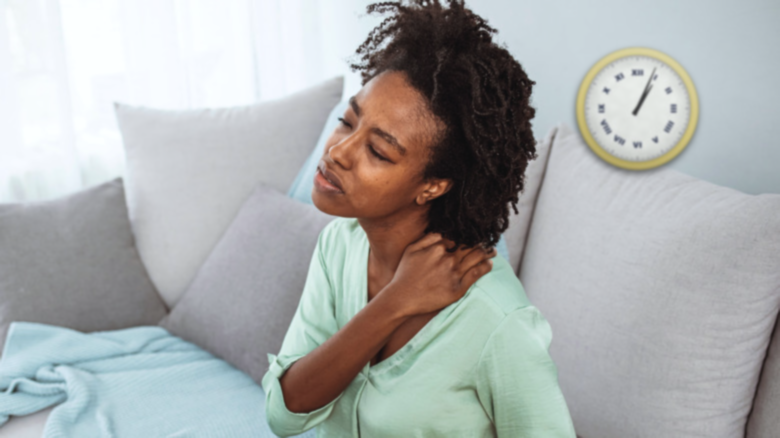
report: 1h04
